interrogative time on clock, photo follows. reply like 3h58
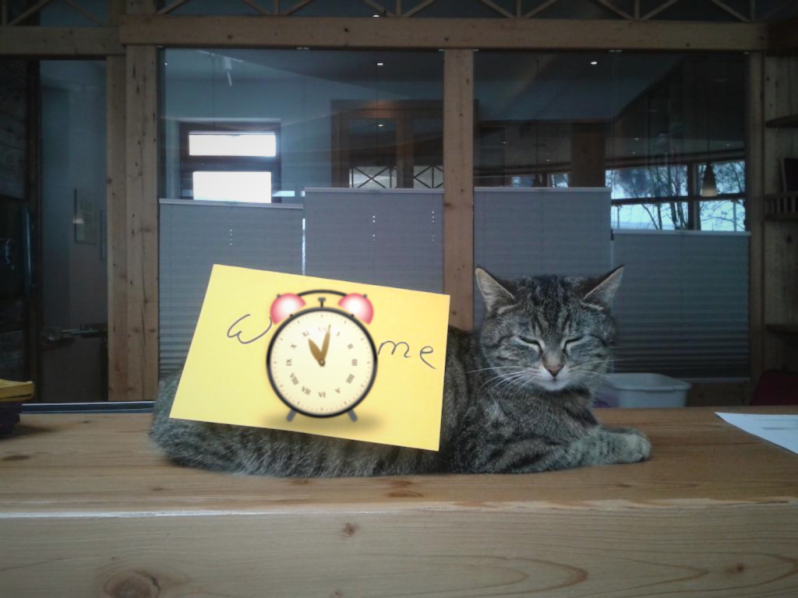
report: 11h02
